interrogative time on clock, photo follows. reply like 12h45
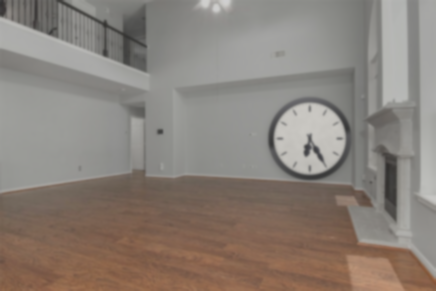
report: 6h25
